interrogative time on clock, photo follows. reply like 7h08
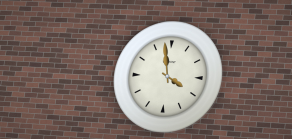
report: 3h58
